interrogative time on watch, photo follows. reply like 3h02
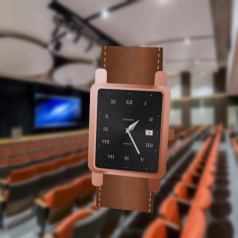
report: 1h25
